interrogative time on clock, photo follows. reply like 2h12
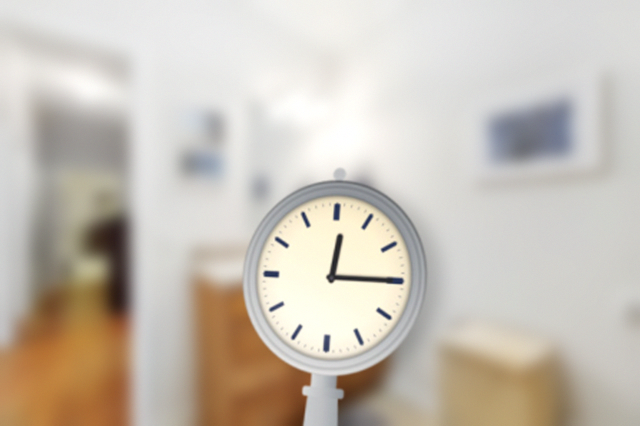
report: 12h15
